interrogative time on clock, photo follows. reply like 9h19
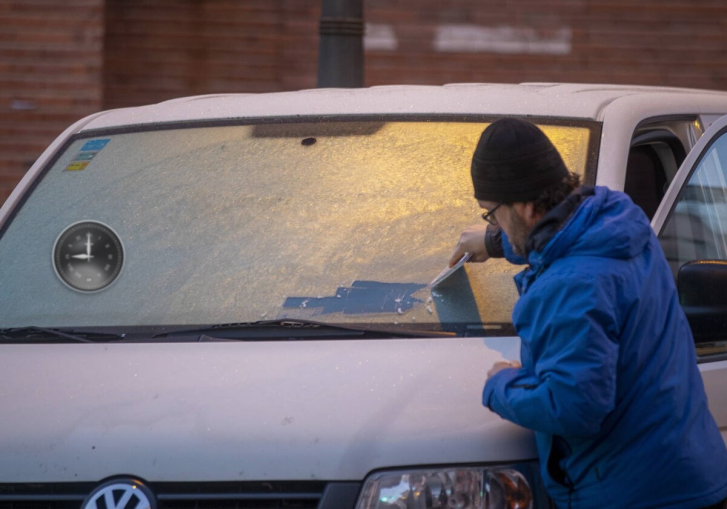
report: 9h00
